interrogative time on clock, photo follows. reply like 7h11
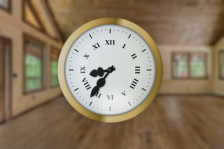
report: 8h36
